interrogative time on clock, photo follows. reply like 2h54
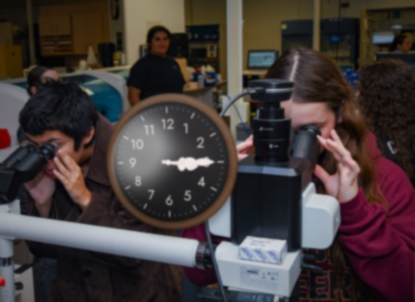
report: 3h15
